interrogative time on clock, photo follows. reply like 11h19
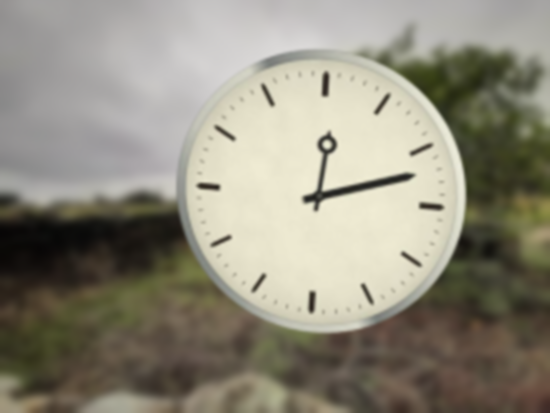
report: 12h12
